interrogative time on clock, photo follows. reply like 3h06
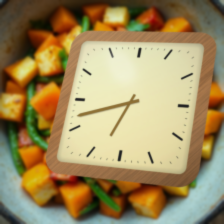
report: 6h42
